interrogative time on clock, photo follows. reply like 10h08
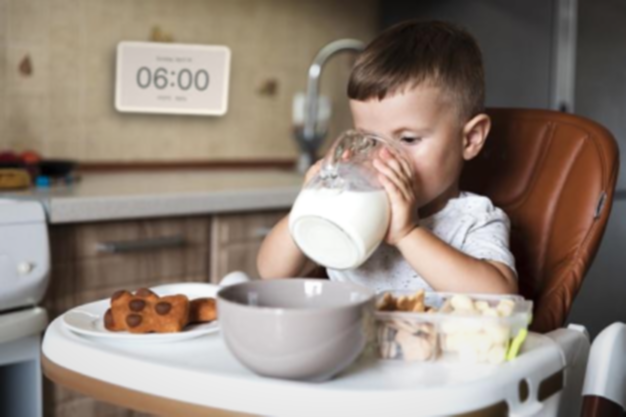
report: 6h00
